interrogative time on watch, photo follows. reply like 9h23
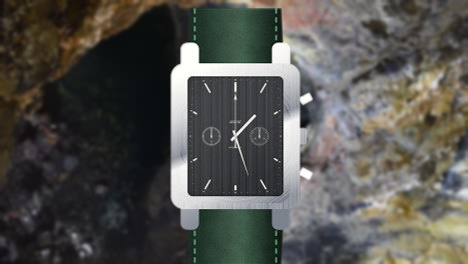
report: 1h27
